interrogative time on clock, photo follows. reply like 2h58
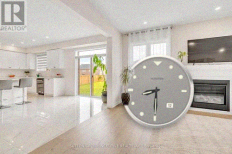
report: 8h30
